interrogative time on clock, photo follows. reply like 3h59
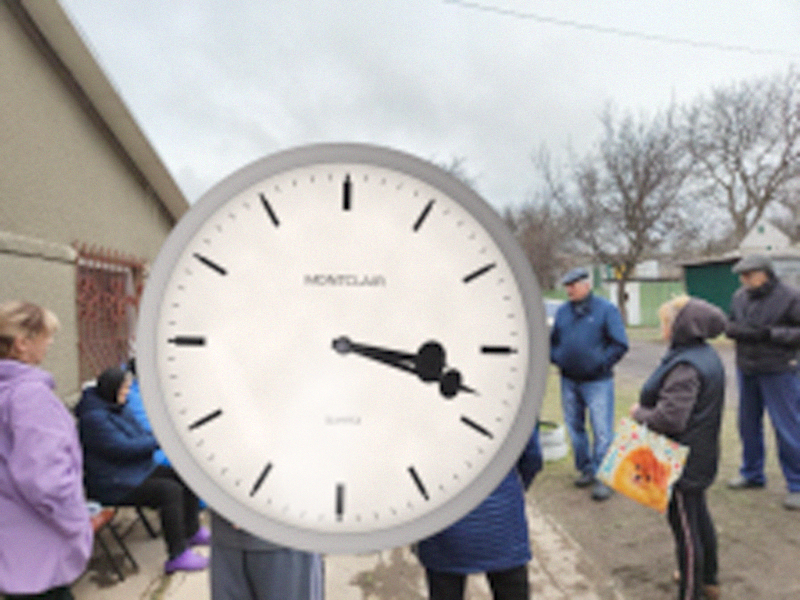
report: 3h18
